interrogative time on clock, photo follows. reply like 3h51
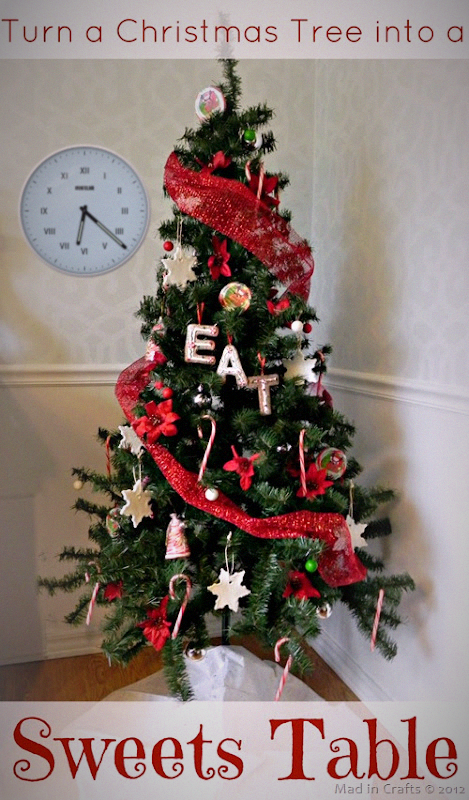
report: 6h22
